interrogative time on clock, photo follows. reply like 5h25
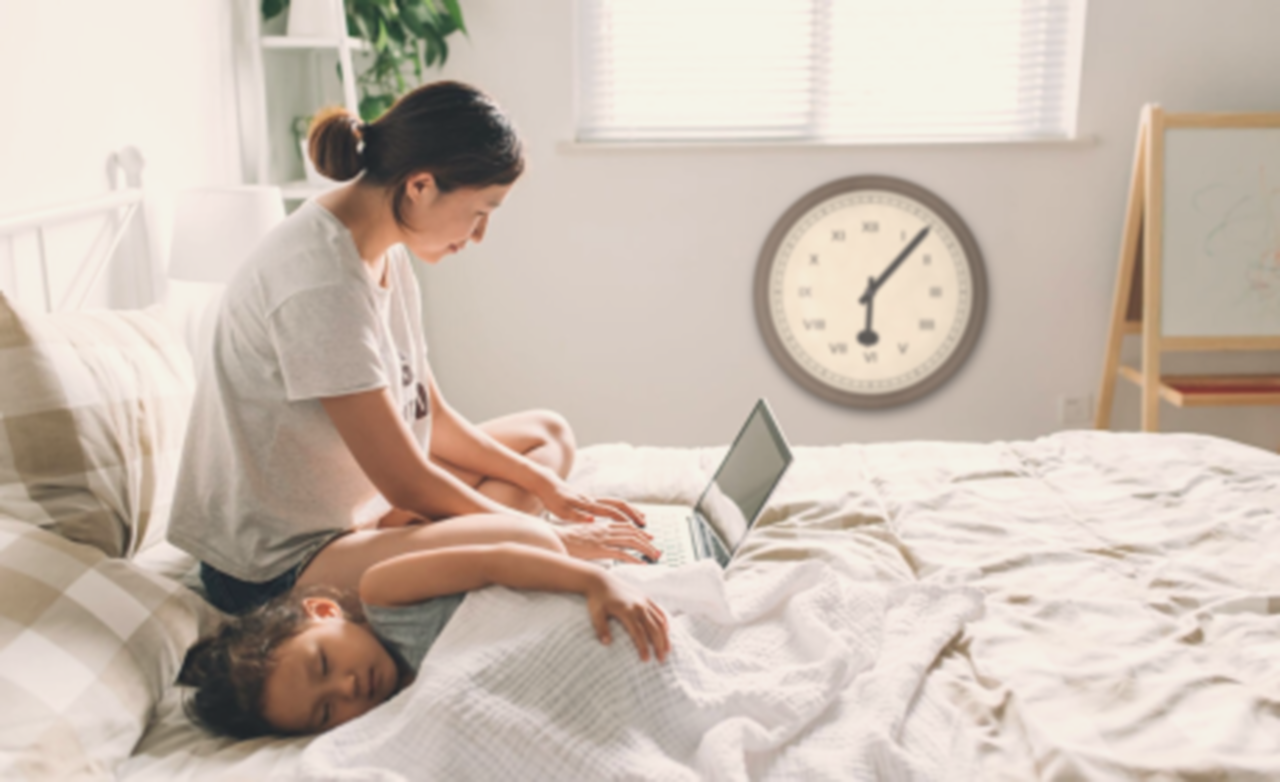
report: 6h07
